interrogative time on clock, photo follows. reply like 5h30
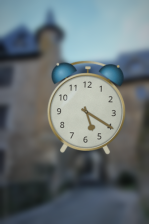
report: 5h20
